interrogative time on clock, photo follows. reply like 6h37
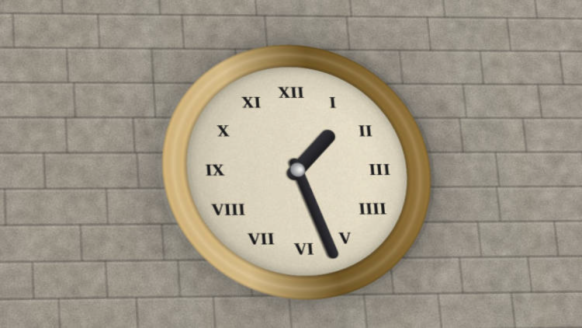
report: 1h27
